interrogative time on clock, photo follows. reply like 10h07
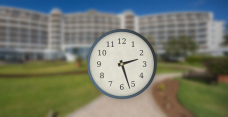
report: 2h27
